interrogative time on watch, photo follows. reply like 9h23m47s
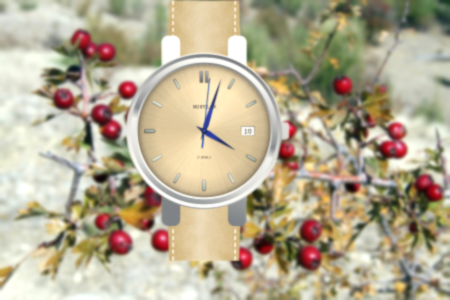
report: 4h03m01s
